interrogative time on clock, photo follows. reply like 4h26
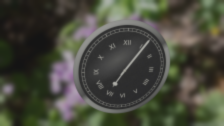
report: 7h06
